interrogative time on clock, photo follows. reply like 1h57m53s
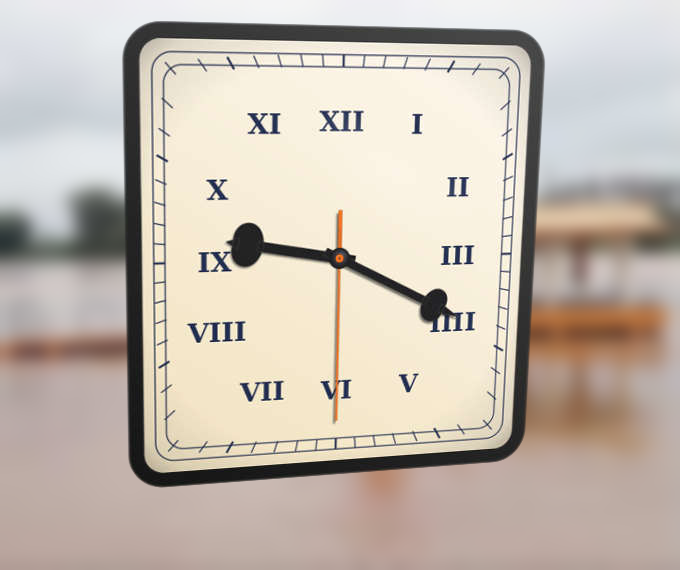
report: 9h19m30s
